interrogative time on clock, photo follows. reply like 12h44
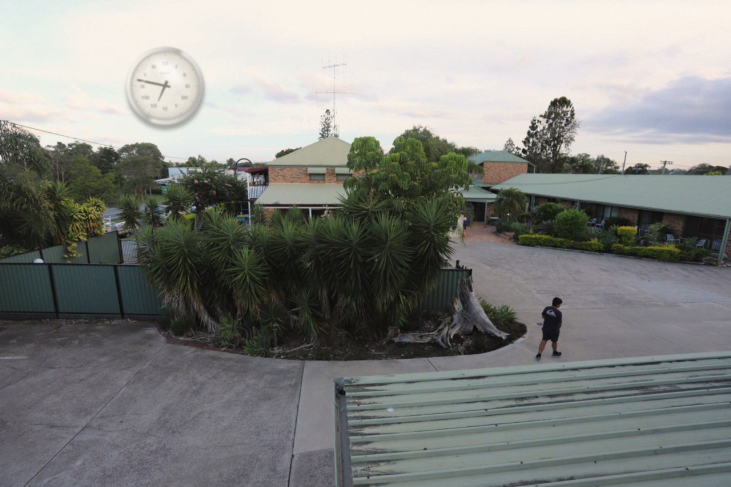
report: 6h47
